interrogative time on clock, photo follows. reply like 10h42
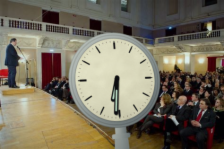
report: 6h31
